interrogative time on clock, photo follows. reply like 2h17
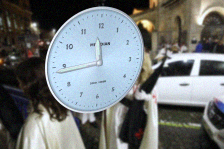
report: 11h44
